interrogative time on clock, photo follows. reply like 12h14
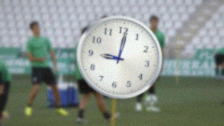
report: 9h01
